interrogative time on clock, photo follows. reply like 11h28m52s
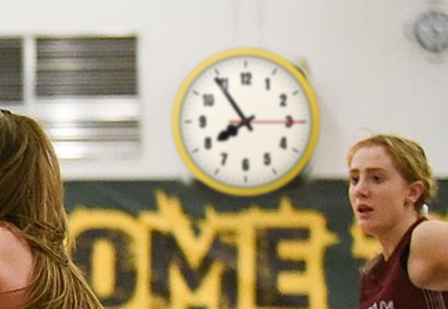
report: 7h54m15s
